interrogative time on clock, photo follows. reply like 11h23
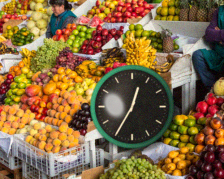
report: 12h35
